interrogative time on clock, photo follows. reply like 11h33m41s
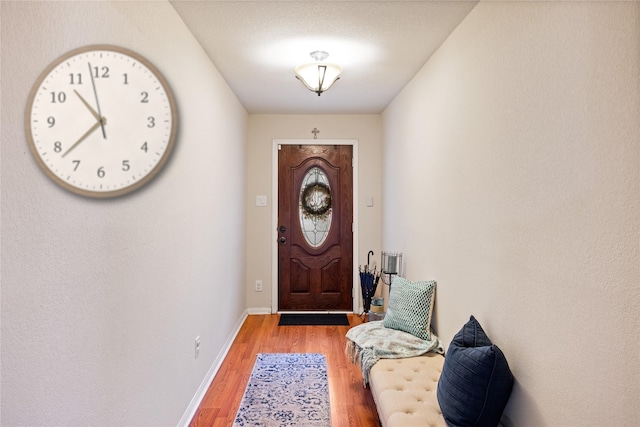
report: 10h37m58s
